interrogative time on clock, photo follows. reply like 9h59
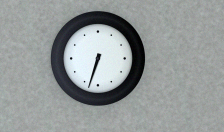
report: 6h33
